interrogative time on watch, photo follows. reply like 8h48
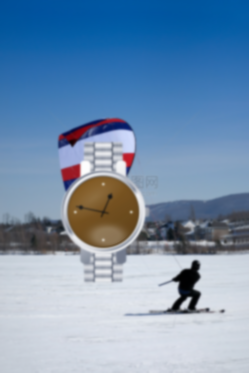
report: 12h47
